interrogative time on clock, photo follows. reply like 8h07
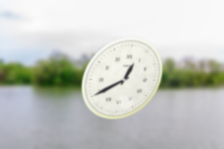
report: 12h40
